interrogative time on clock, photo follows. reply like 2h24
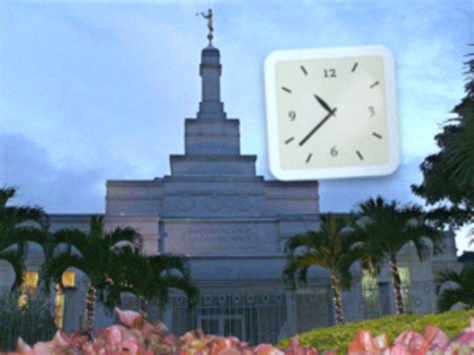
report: 10h38
